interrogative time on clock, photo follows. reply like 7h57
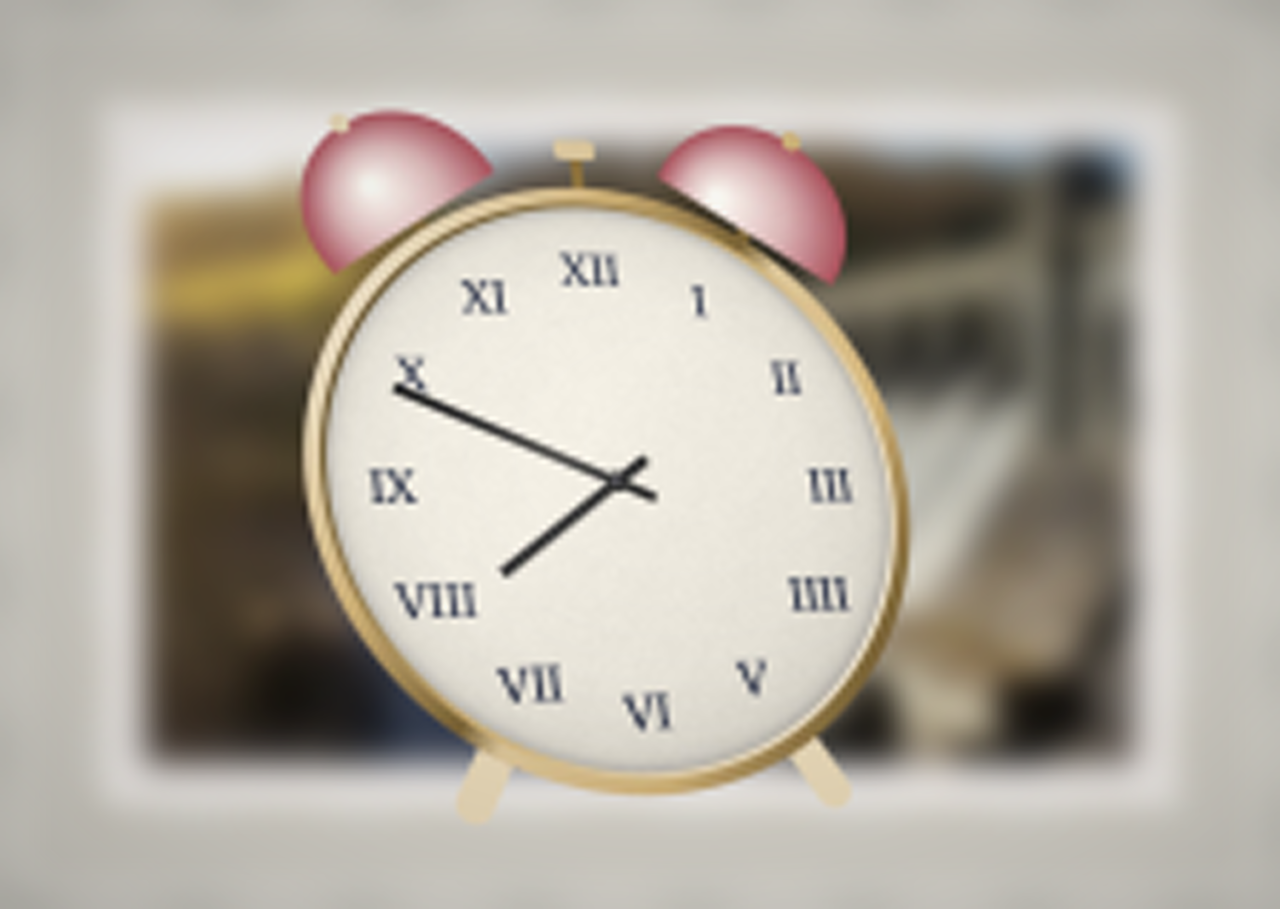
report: 7h49
